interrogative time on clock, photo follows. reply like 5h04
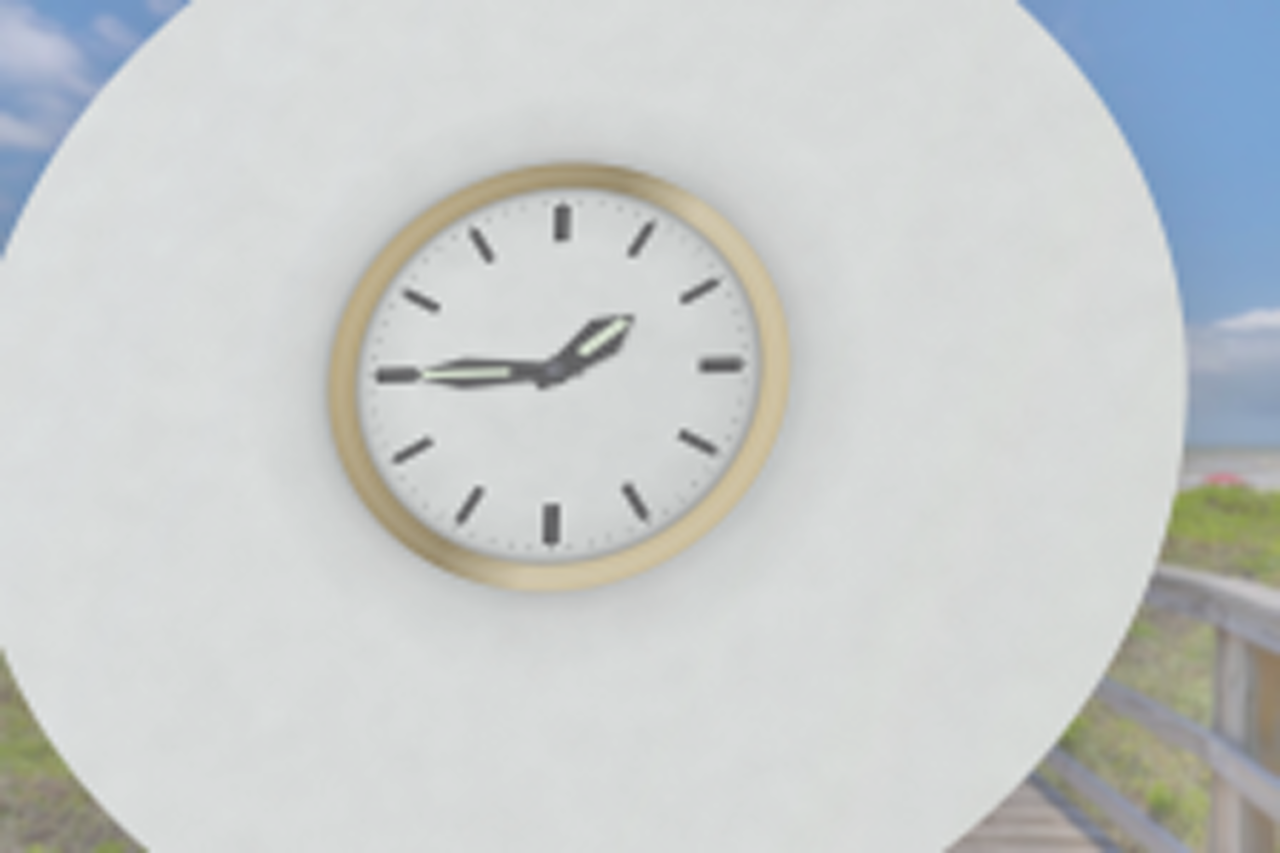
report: 1h45
